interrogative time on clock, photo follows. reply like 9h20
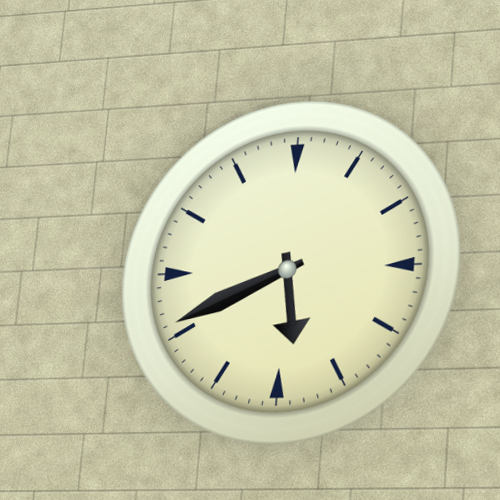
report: 5h41
